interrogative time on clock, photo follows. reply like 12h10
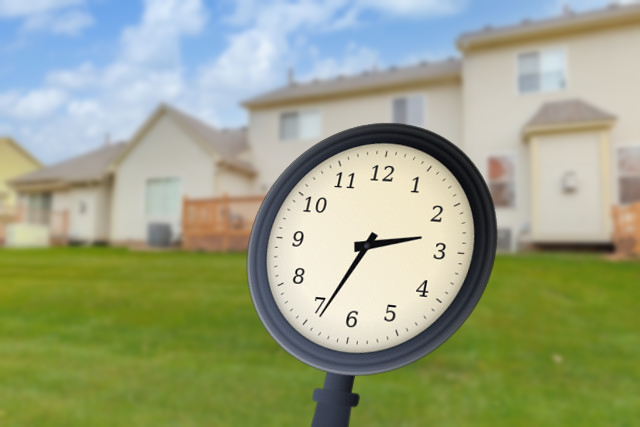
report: 2h34
